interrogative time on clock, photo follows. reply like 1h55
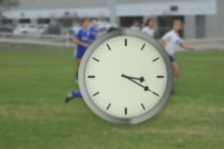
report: 3h20
